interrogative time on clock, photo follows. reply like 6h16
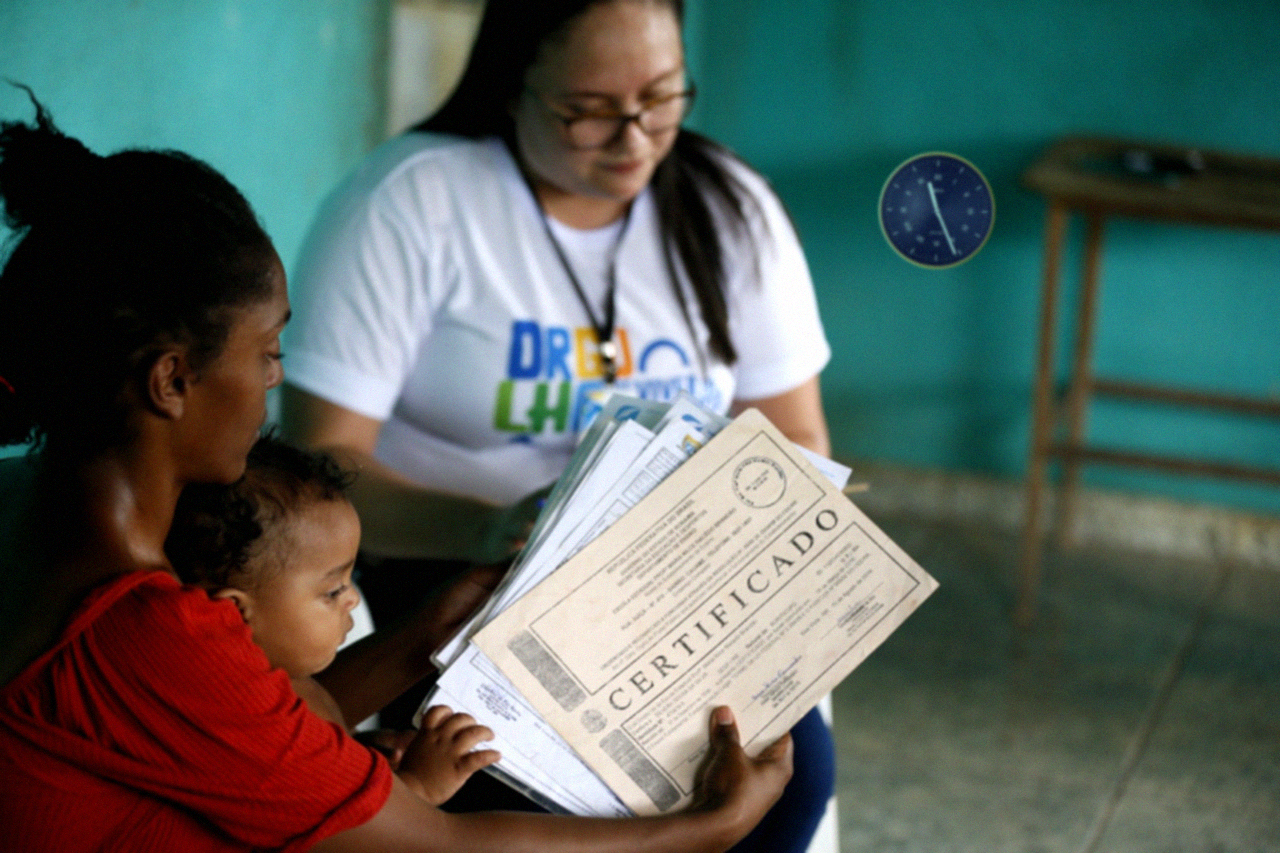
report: 11h26
